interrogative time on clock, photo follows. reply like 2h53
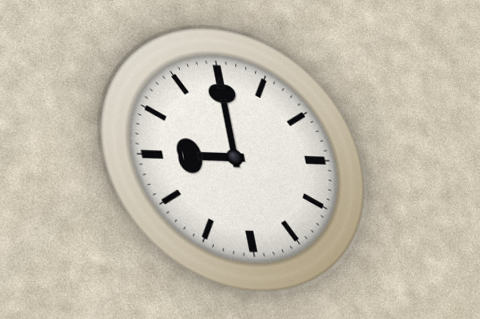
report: 9h00
